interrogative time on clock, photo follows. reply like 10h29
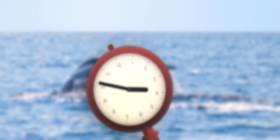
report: 3h51
